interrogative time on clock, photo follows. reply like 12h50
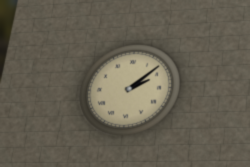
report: 2h08
